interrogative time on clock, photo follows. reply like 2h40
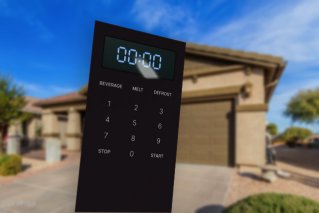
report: 0h00
